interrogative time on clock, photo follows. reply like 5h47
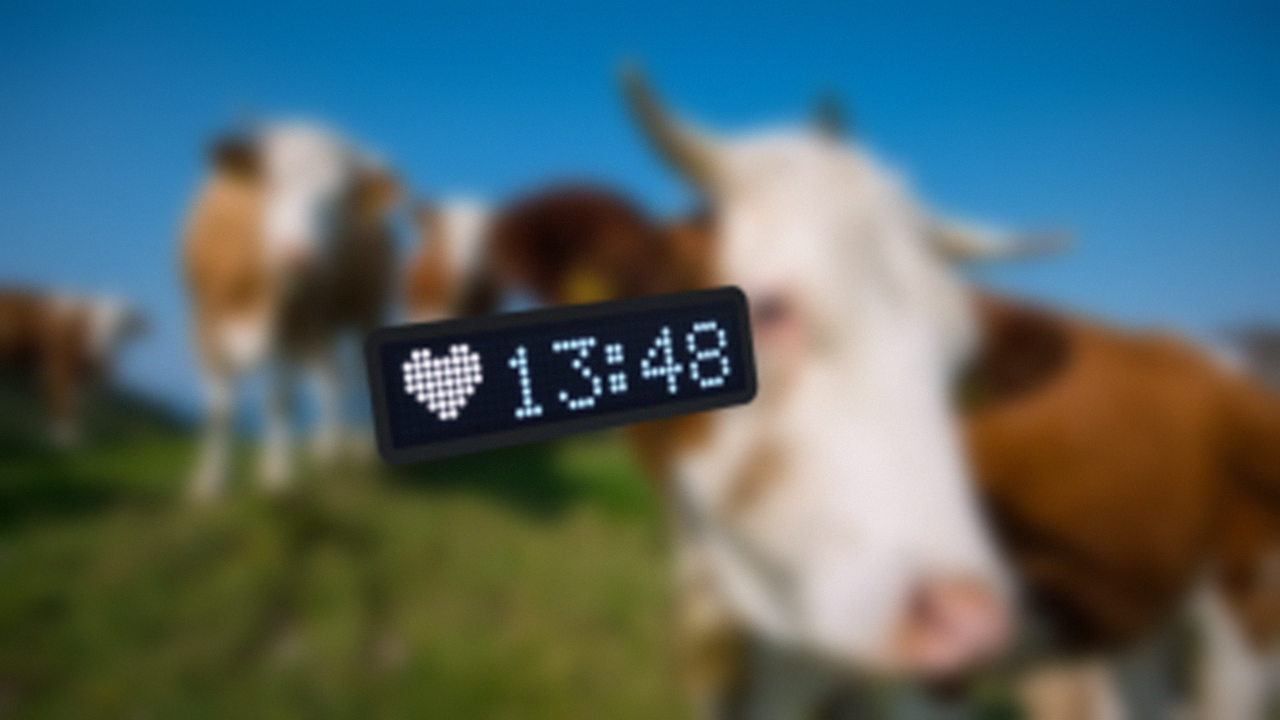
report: 13h48
